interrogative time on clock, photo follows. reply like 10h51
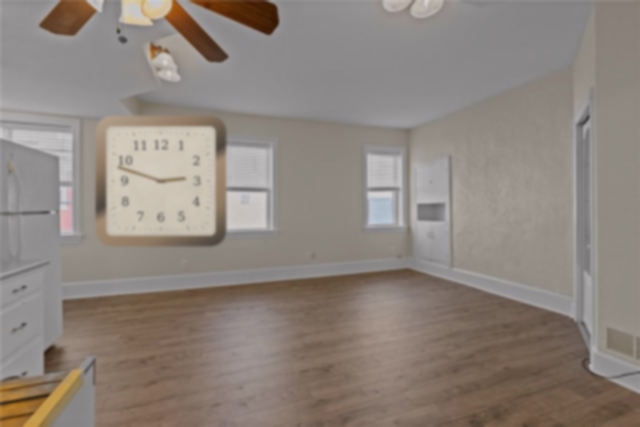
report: 2h48
